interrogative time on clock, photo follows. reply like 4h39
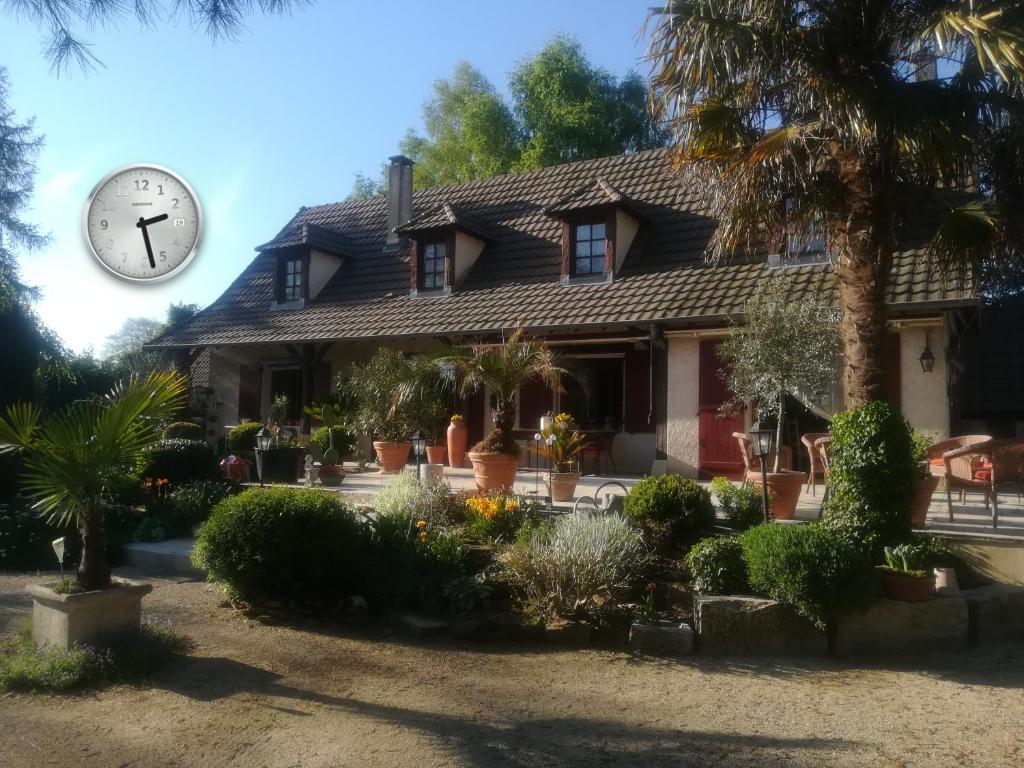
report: 2h28
